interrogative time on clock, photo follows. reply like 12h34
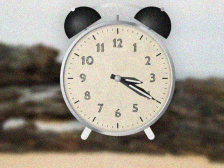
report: 3h20
